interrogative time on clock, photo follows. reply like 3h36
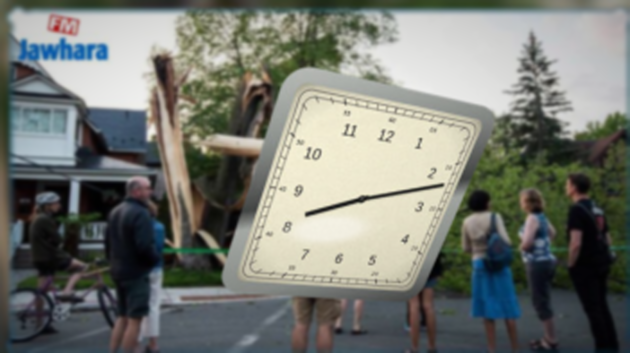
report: 8h12
